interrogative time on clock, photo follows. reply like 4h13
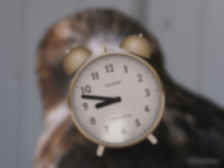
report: 8h48
